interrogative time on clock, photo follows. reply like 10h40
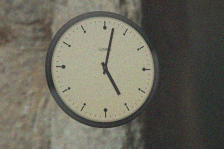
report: 5h02
